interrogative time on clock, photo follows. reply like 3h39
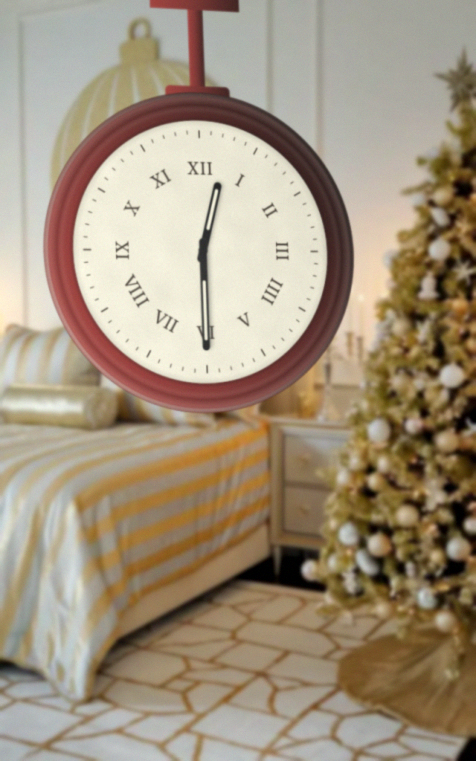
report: 12h30
